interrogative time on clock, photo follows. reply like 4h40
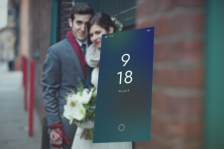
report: 9h18
